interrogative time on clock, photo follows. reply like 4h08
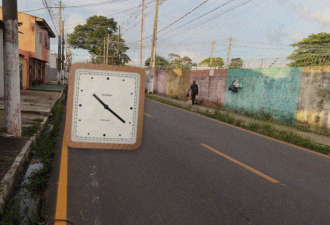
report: 10h21
